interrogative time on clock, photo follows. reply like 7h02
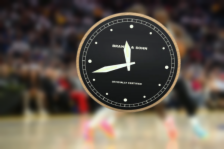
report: 11h42
